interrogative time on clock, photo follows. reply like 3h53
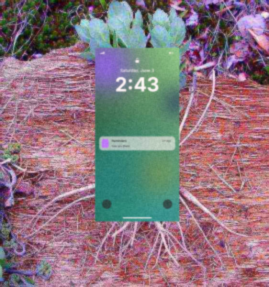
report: 2h43
